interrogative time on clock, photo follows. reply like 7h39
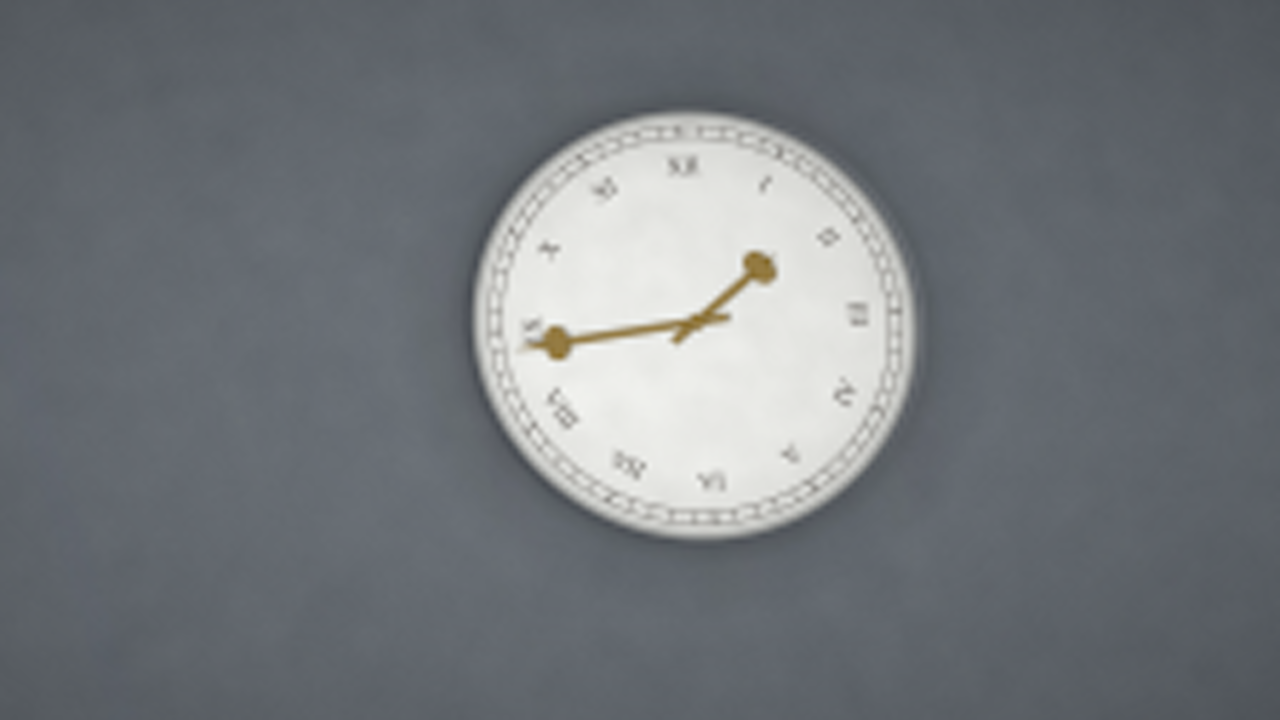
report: 1h44
